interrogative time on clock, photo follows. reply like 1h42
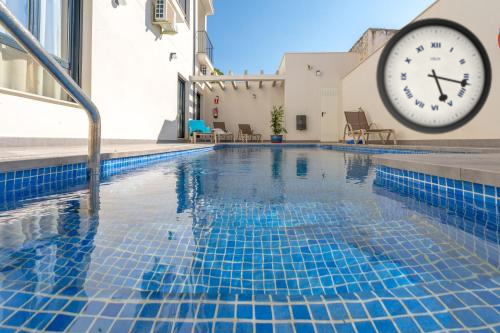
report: 5h17
